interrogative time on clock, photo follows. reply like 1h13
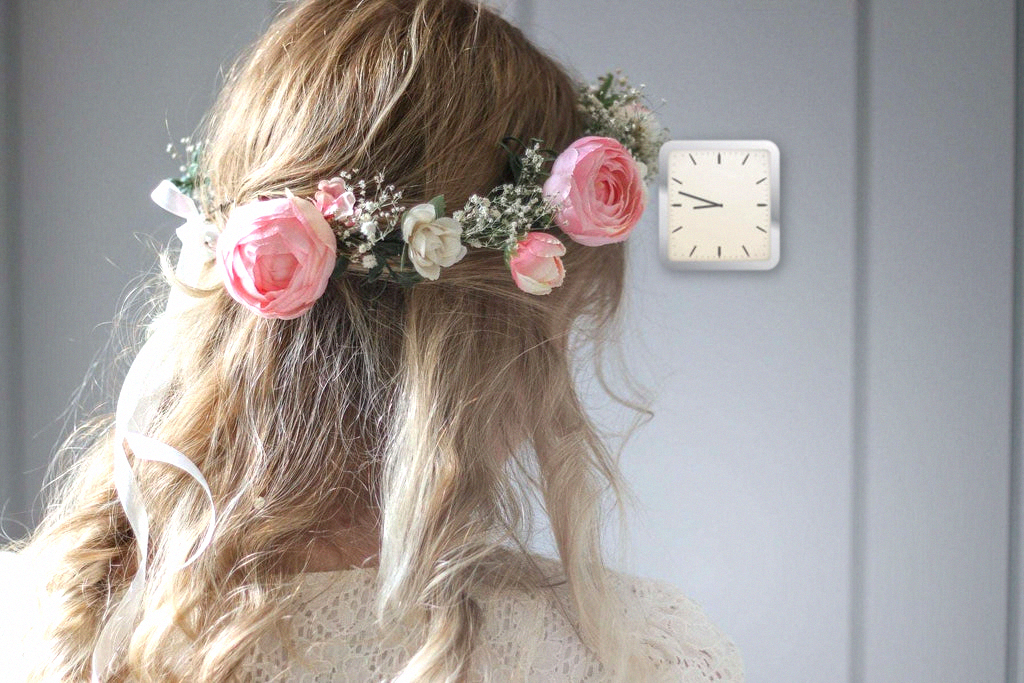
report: 8h48
